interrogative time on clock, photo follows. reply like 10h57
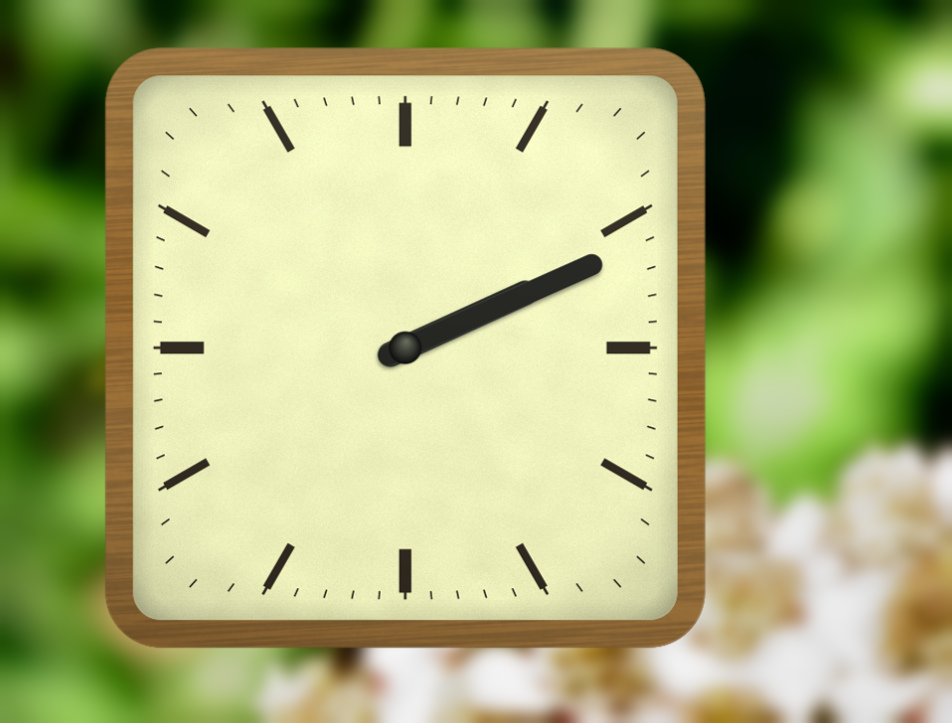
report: 2h11
